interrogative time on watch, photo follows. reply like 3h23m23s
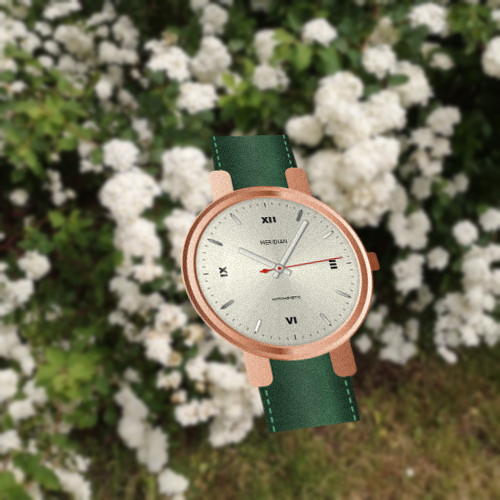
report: 10h06m14s
